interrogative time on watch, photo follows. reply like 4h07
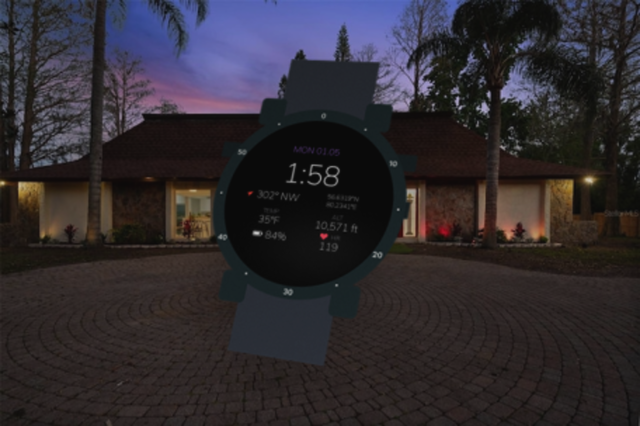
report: 1h58
